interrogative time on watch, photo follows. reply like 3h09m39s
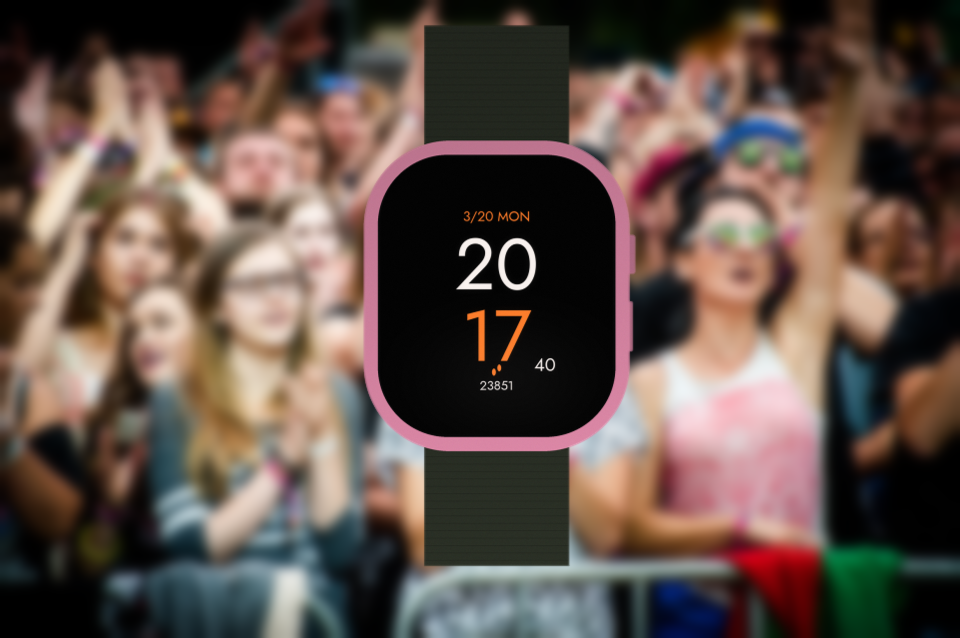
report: 20h17m40s
